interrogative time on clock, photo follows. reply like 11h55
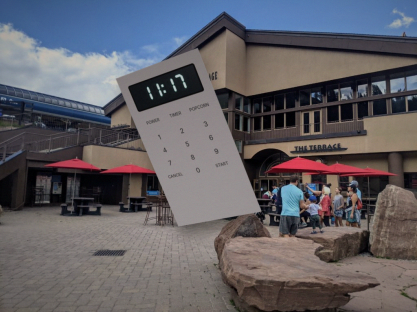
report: 11h17
